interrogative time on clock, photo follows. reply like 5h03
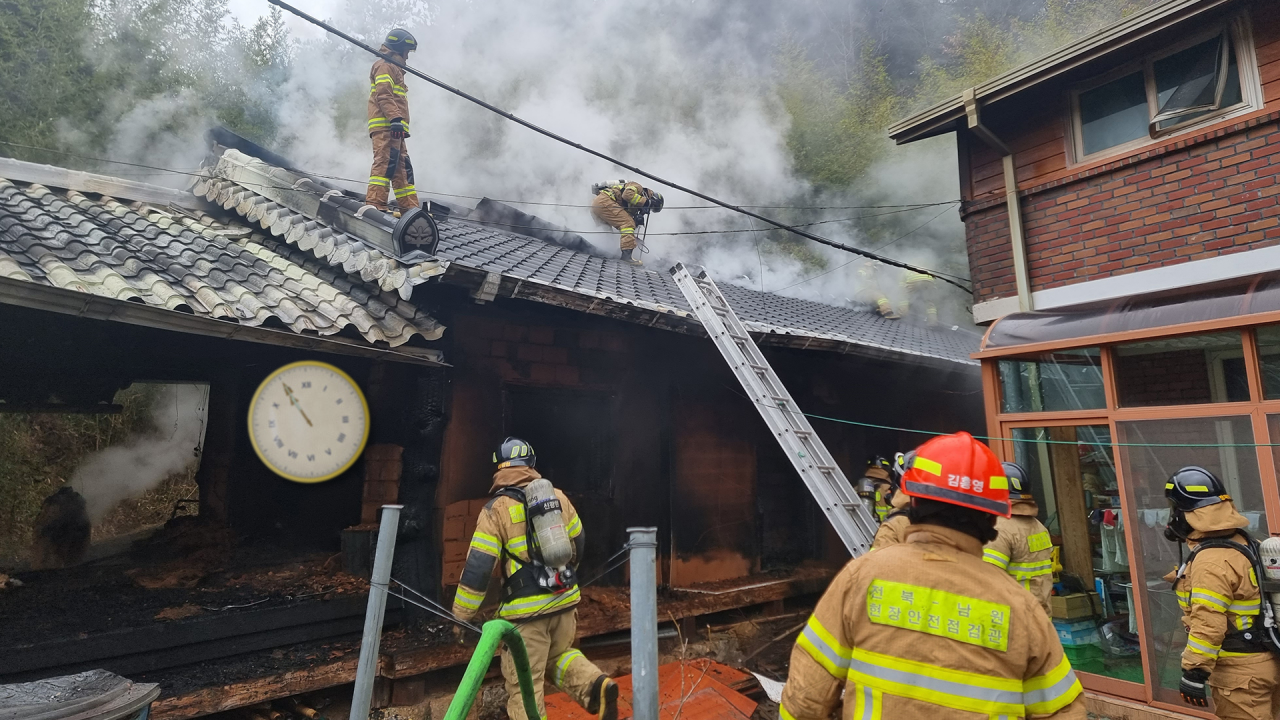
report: 10h55
